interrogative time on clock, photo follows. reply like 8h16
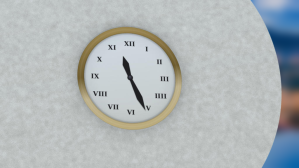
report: 11h26
